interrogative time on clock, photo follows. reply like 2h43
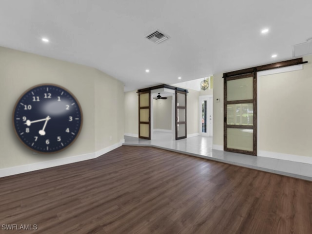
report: 6h43
